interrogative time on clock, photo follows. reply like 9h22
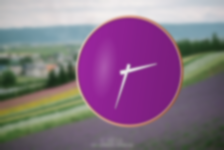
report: 2h33
